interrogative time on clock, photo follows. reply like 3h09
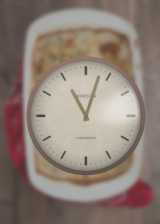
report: 11h03
